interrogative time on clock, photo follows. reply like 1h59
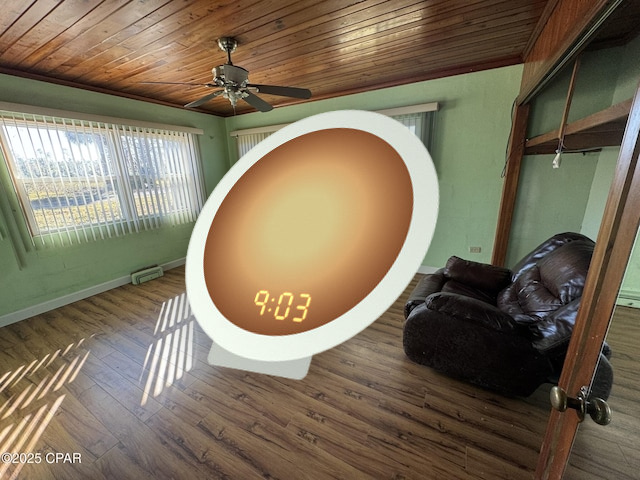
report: 9h03
